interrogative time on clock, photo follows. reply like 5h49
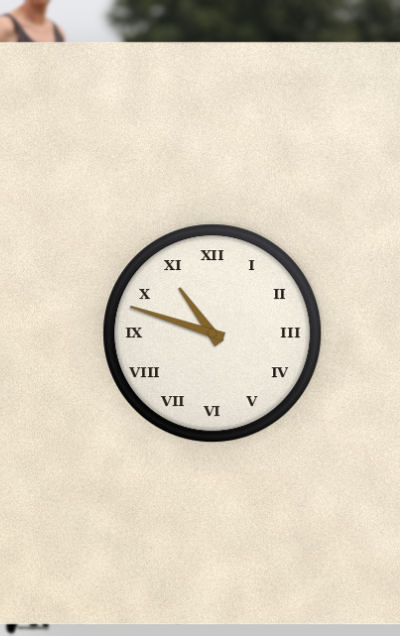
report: 10h48
